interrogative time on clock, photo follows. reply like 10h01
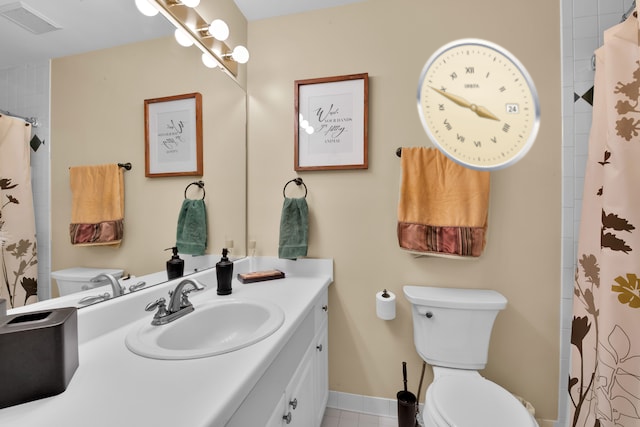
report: 3h49
